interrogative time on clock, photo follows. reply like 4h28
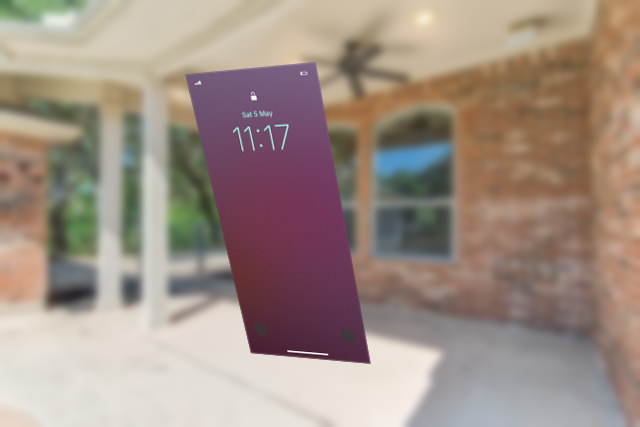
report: 11h17
